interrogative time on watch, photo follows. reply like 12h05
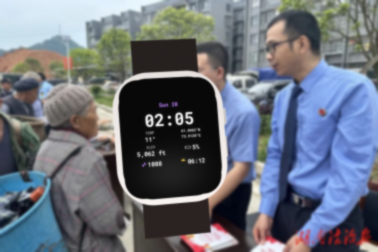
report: 2h05
